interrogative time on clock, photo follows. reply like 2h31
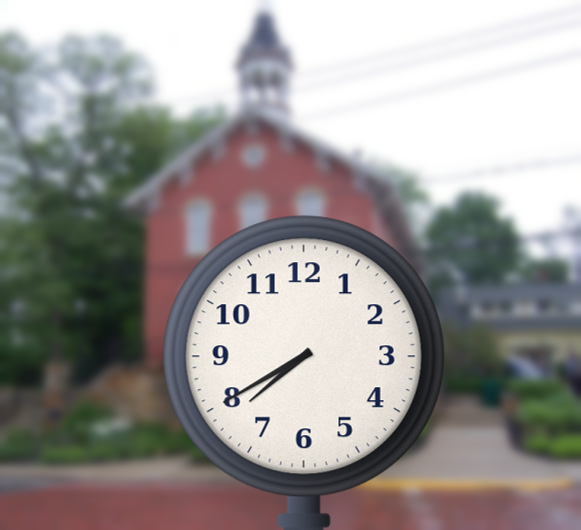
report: 7h40
